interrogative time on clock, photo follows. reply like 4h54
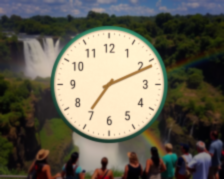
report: 7h11
